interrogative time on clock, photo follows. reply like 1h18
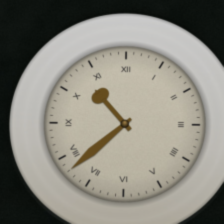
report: 10h38
